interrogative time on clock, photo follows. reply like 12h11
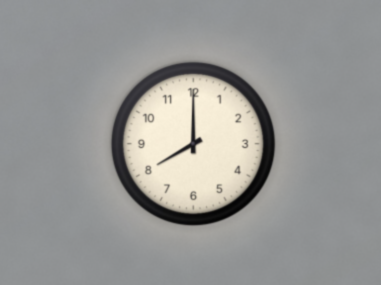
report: 8h00
